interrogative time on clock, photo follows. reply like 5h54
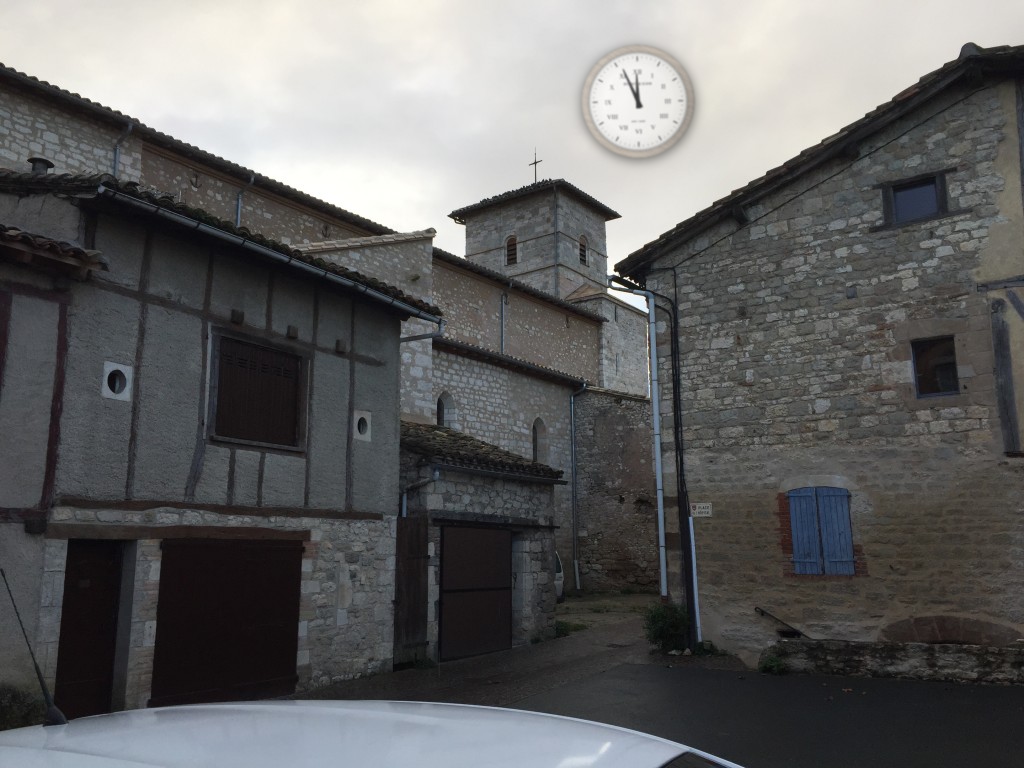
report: 11h56
